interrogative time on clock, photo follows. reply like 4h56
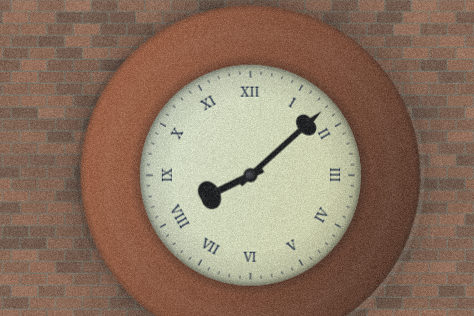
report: 8h08
